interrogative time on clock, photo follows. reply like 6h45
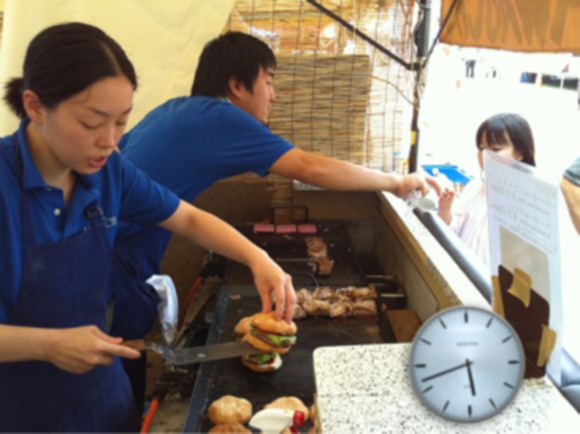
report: 5h42
